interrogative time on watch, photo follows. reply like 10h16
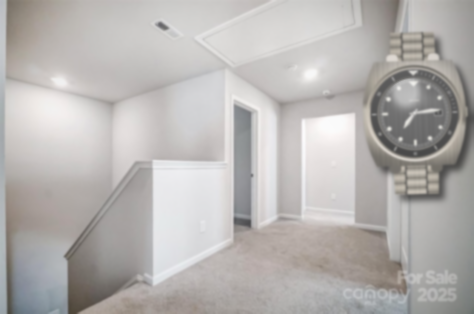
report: 7h14
